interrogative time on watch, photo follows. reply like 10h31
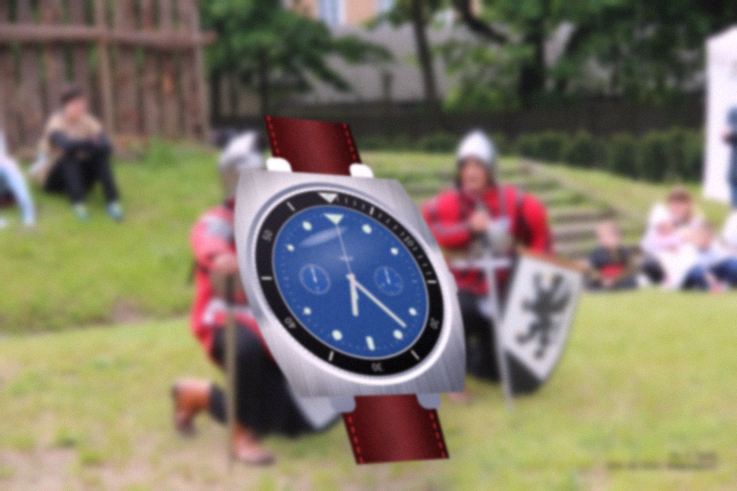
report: 6h23
